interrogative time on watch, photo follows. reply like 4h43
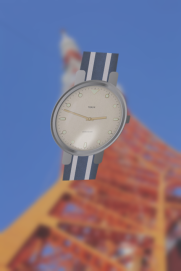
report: 2h48
